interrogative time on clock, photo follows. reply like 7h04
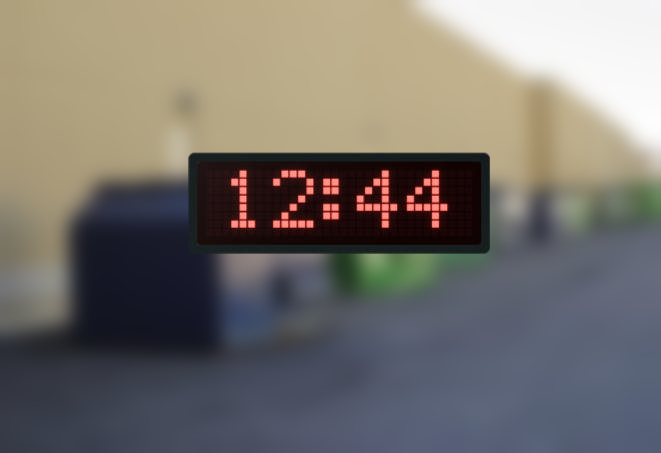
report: 12h44
